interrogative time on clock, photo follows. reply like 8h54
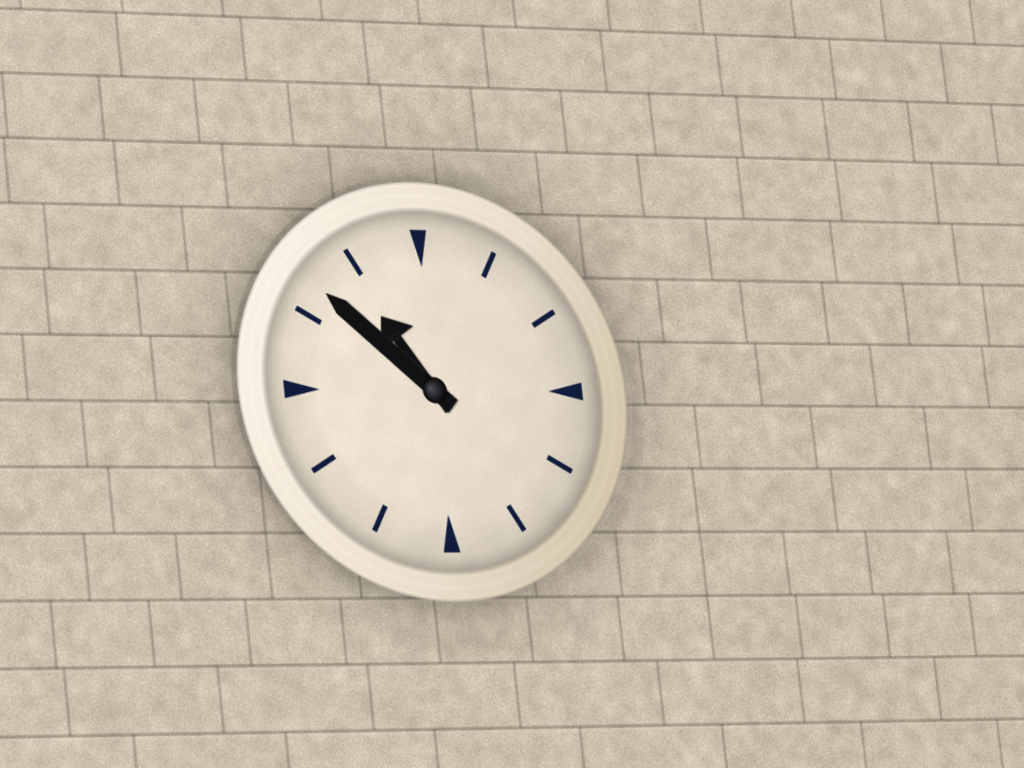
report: 10h52
